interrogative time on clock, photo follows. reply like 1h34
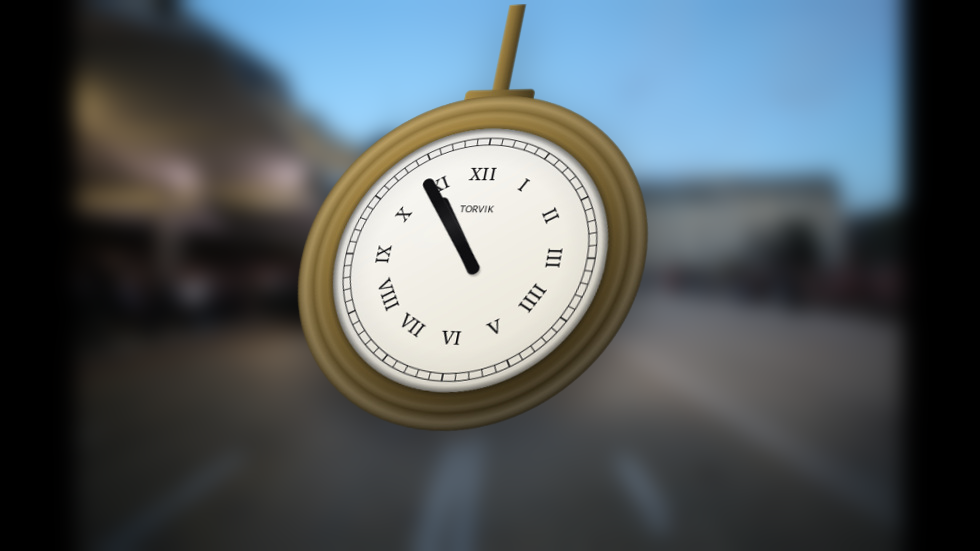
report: 10h54
